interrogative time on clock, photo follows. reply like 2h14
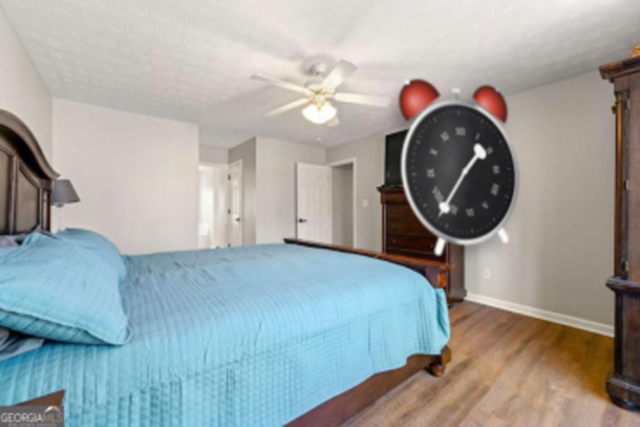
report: 1h37
